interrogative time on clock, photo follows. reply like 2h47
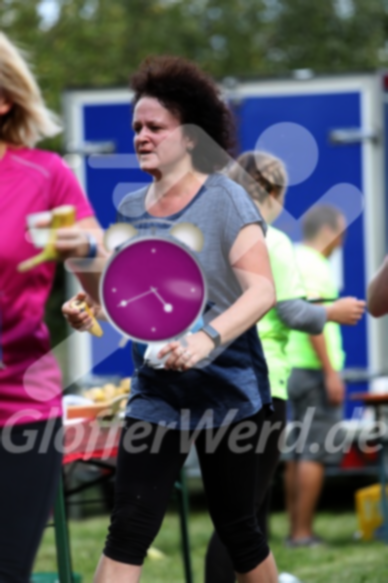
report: 4h41
